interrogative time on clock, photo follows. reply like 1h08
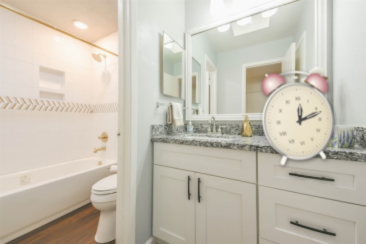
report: 12h12
